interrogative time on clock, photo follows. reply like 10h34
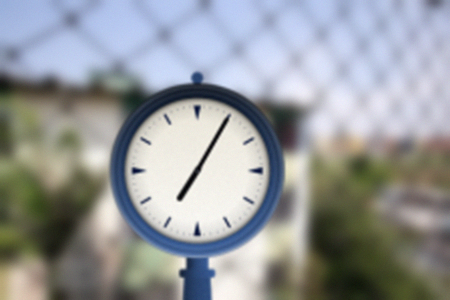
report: 7h05
